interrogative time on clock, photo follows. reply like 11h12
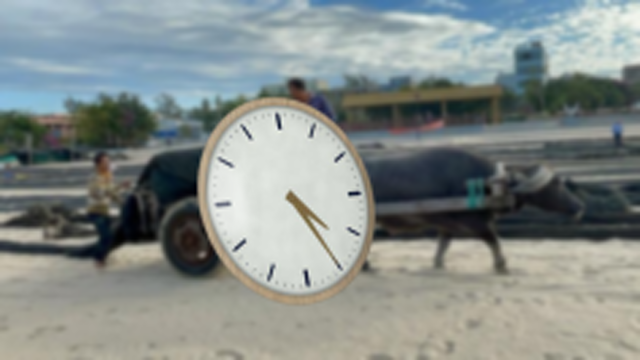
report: 4h25
